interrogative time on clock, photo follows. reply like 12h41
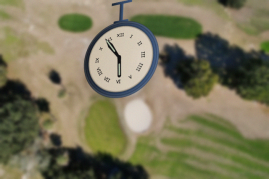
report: 5h54
